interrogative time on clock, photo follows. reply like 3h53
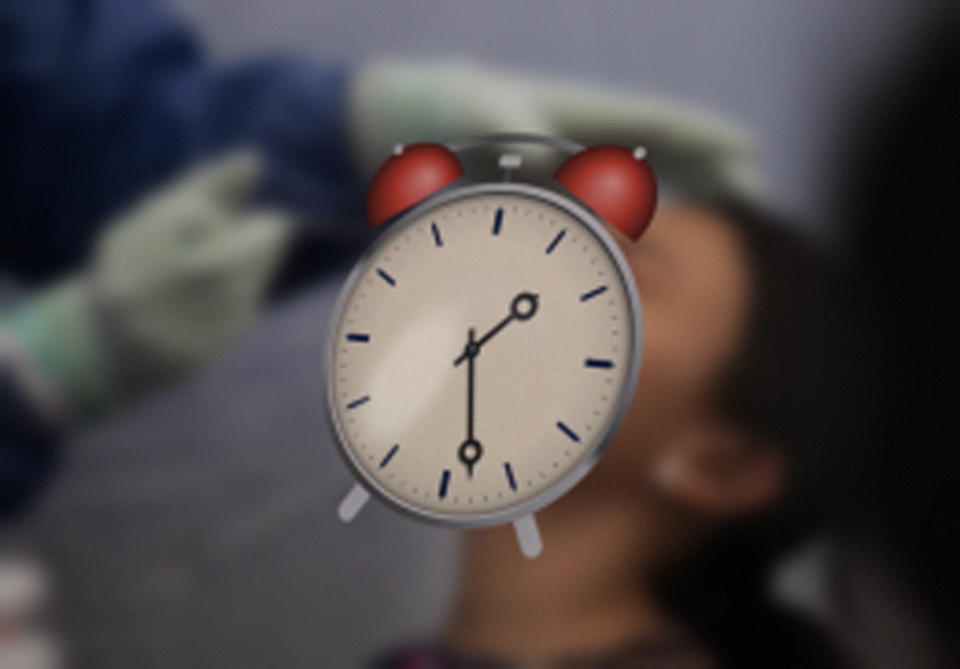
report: 1h28
